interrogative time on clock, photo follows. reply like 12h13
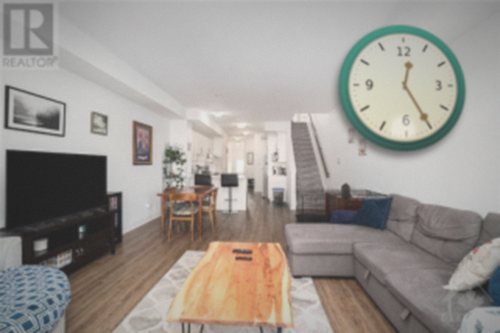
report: 12h25
